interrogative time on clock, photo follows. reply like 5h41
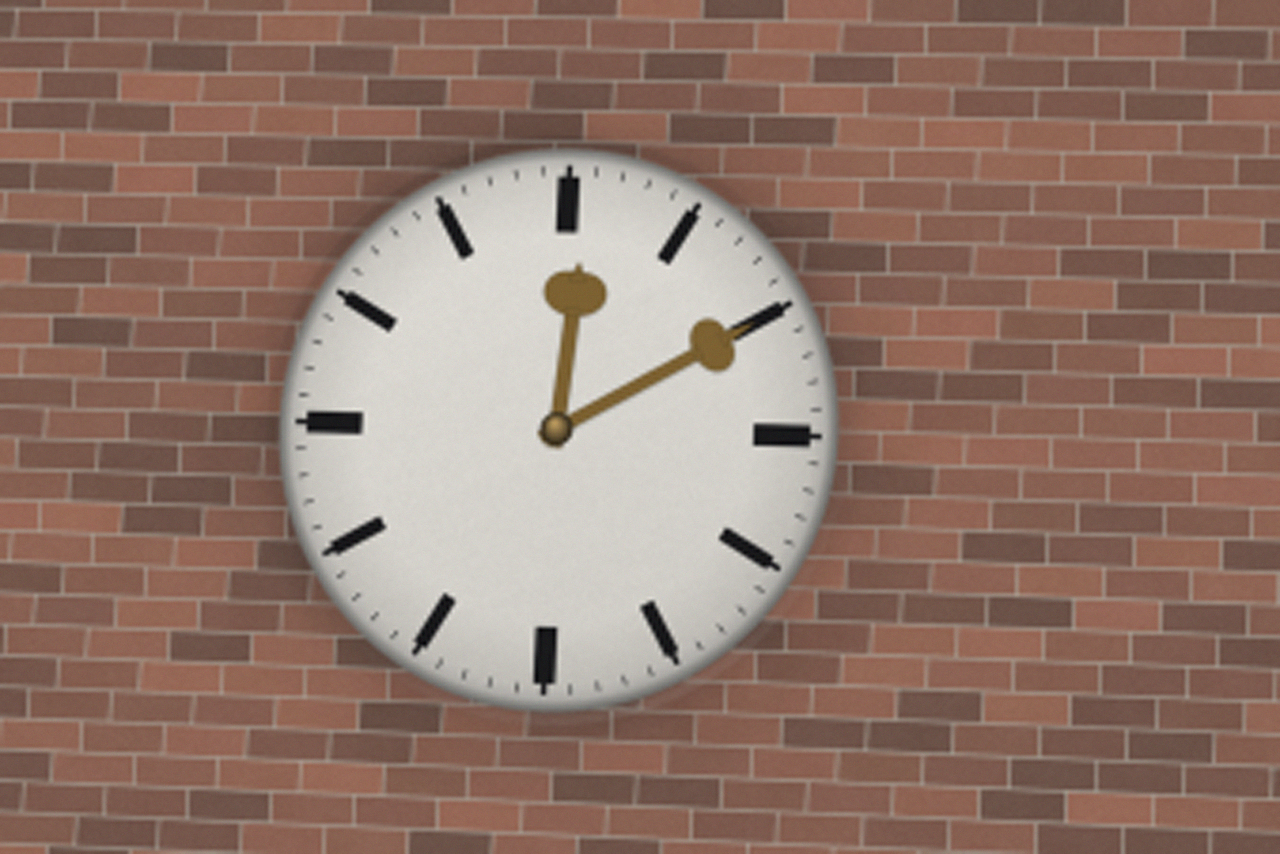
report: 12h10
